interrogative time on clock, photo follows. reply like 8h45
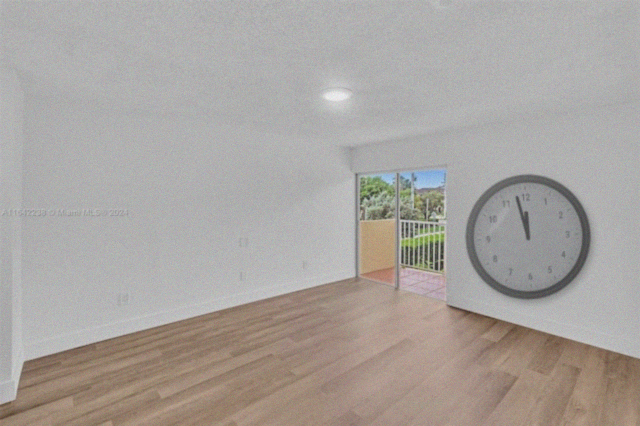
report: 11h58
